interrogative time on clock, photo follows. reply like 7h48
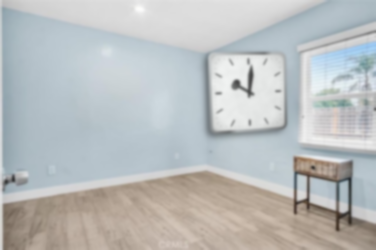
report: 10h01
